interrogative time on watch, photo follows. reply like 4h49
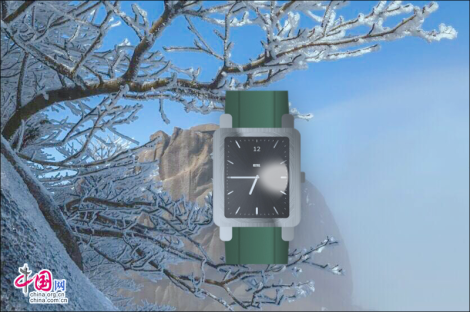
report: 6h45
